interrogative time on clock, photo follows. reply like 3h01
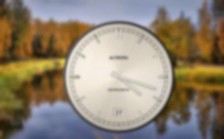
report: 4h18
